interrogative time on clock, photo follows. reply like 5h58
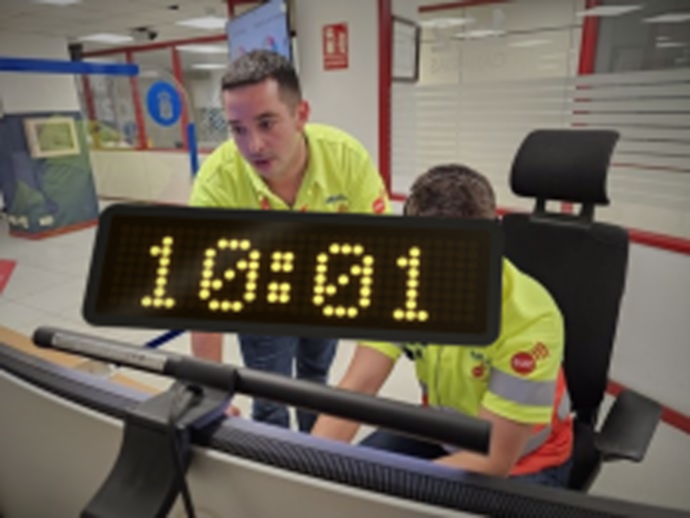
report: 10h01
